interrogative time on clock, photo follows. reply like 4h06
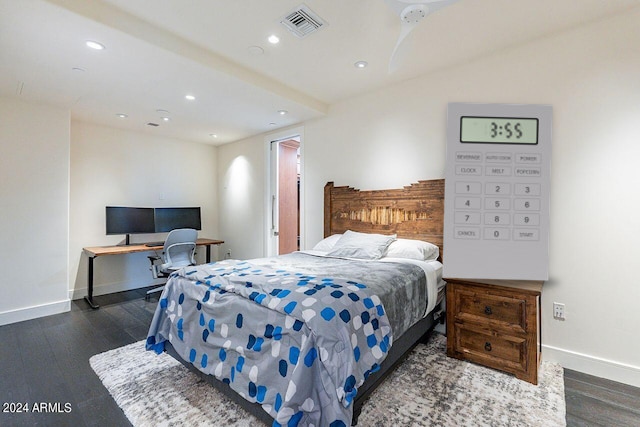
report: 3h55
